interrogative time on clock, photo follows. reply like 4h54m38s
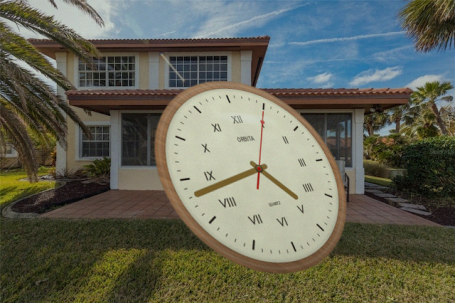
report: 4h43m05s
